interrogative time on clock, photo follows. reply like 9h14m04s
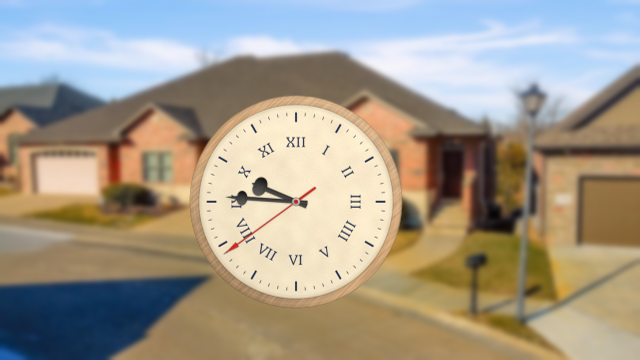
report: 9h45m39s
